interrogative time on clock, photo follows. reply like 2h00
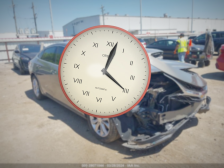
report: 4h02
